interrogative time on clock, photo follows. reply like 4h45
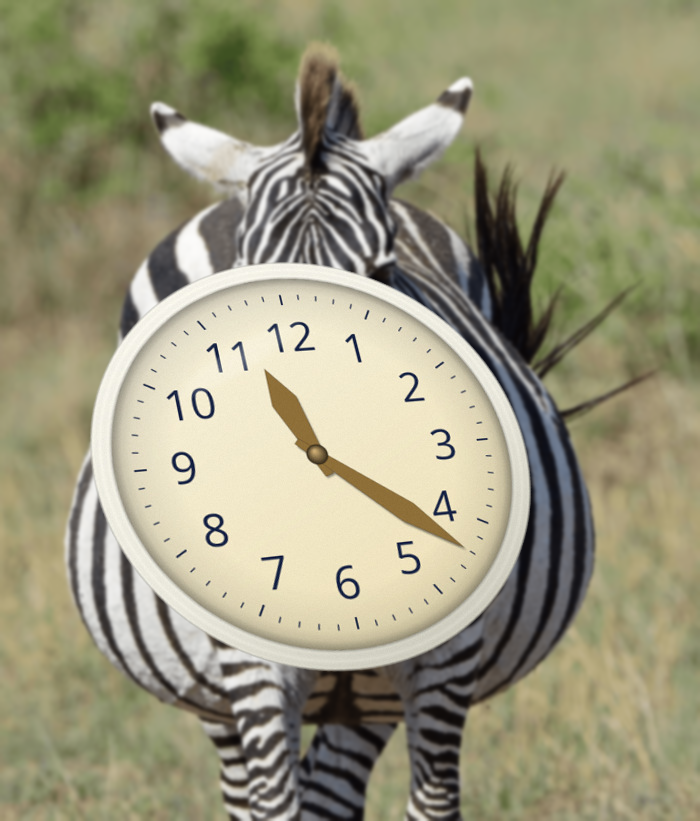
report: 11h22
